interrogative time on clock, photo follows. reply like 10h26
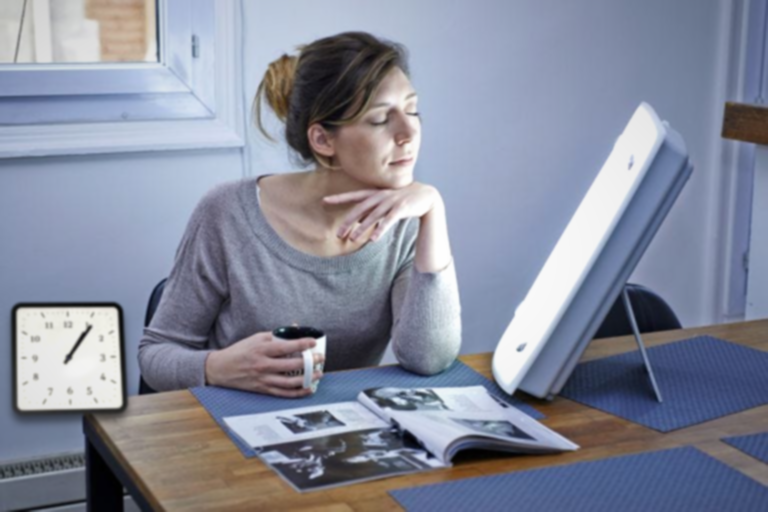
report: 1h06
